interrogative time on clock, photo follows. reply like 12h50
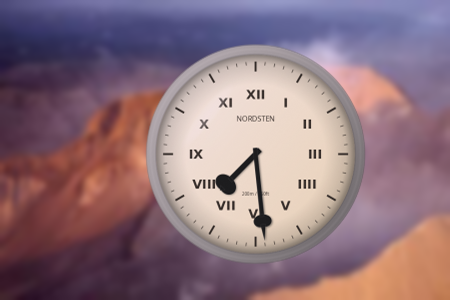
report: 7h29
